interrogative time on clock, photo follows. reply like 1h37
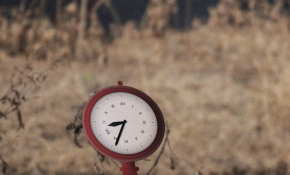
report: 8h34
